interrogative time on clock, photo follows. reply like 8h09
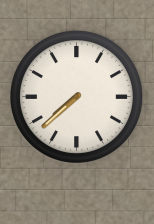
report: 7h38
